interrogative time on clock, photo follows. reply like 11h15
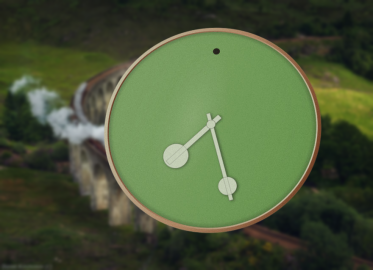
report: 7h27
